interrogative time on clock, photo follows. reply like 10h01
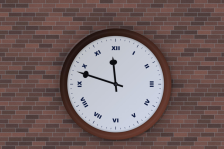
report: 11h48
